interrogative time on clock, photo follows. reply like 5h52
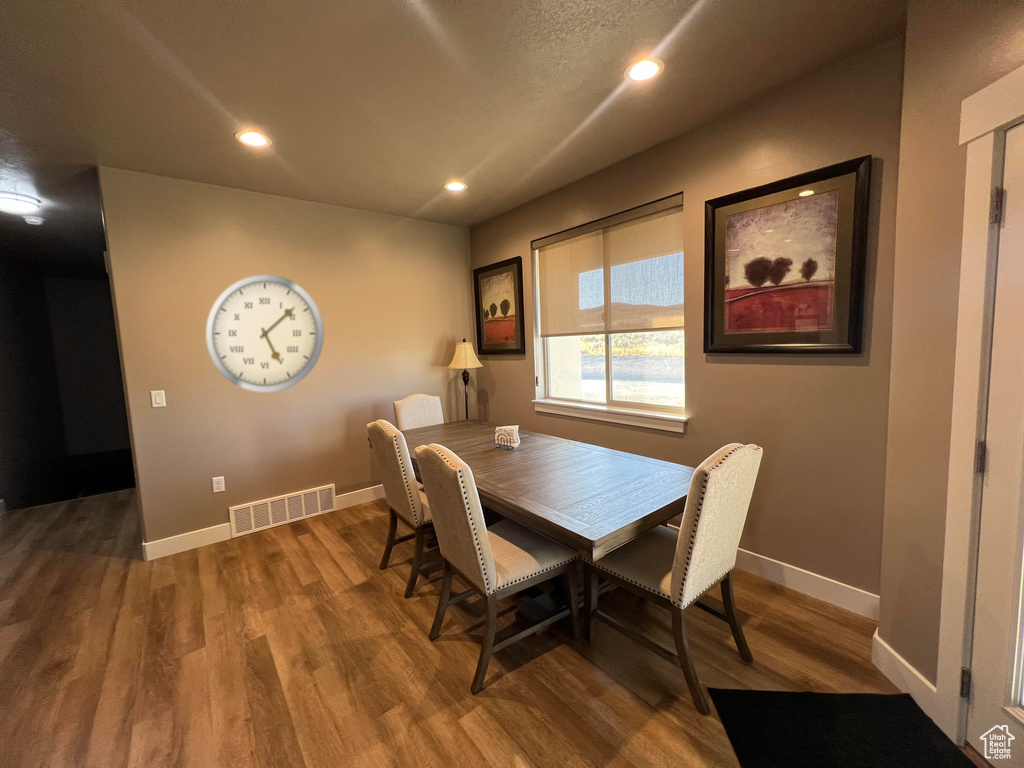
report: 5h08
